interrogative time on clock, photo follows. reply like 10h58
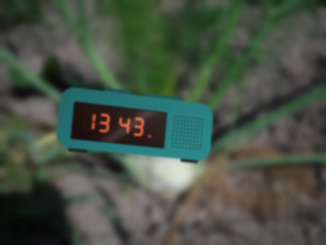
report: 13h43
